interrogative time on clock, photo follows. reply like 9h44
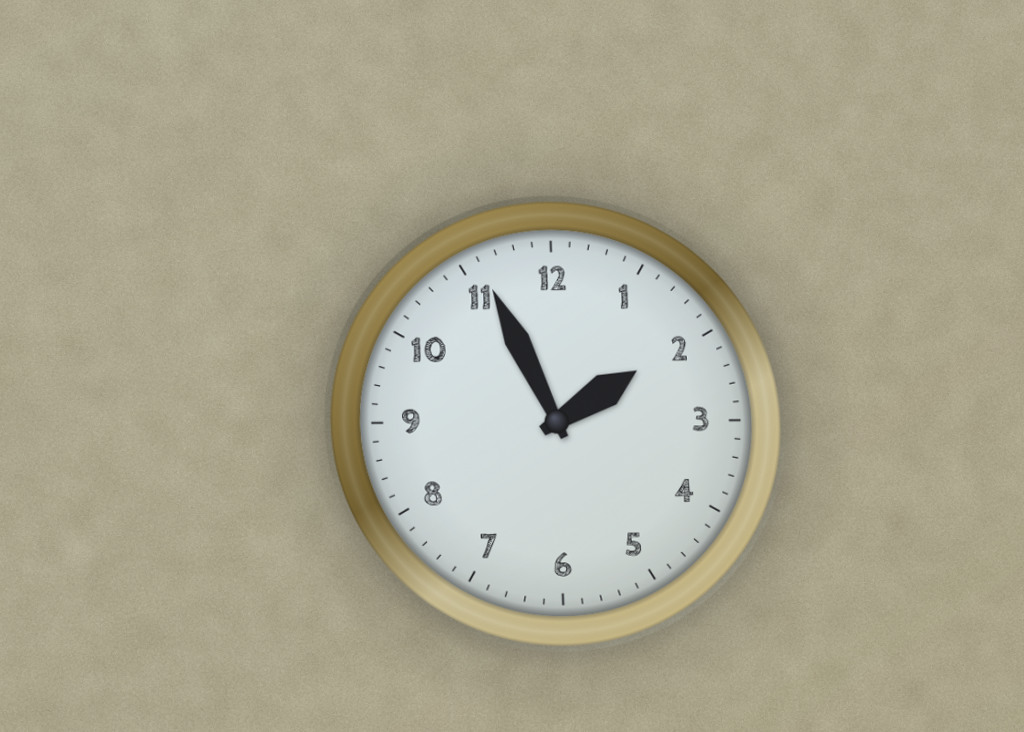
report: 1h56
